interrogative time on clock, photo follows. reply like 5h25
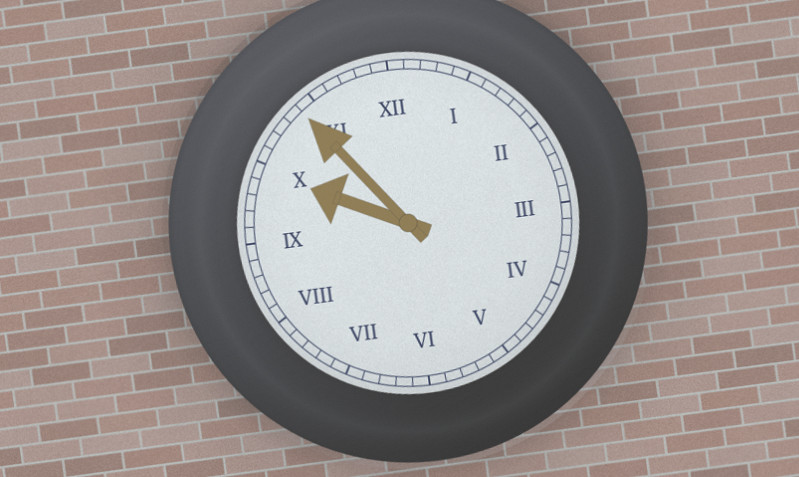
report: 9h54
